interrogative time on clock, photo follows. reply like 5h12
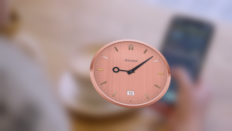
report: 9h08
